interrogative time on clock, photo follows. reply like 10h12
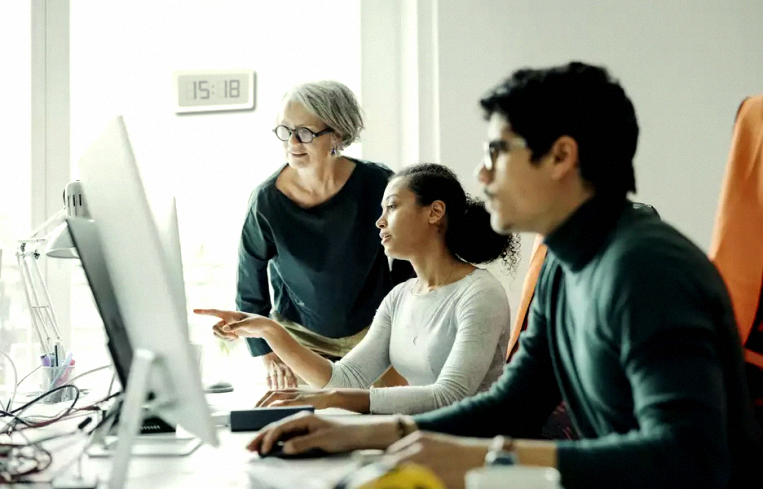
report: 15h18
